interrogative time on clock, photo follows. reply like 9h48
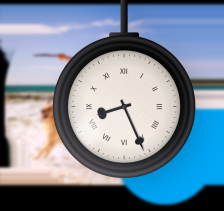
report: 8h26
